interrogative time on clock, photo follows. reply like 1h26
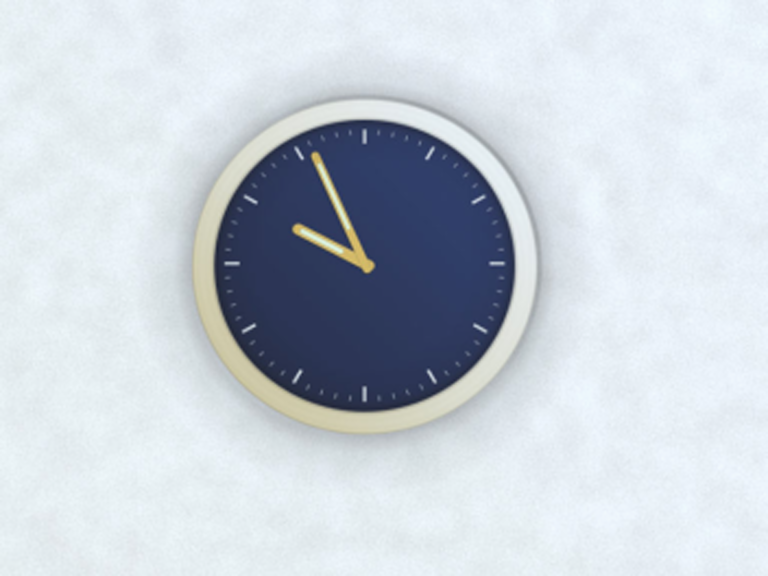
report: 9h56
